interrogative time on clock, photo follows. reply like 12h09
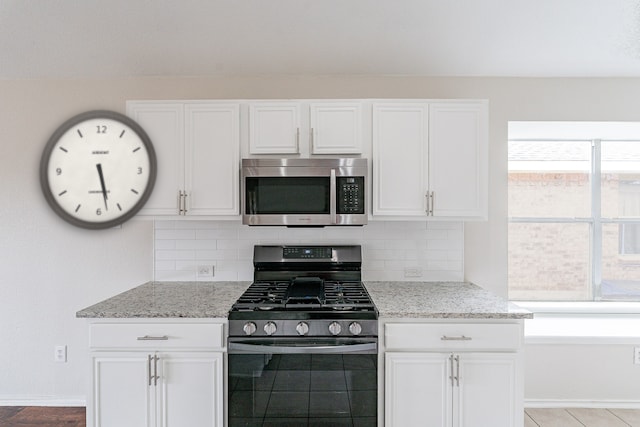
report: 5h28
